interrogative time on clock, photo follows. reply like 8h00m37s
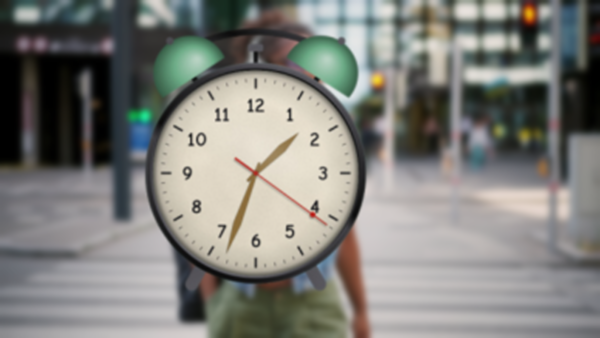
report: 1h33m21s
